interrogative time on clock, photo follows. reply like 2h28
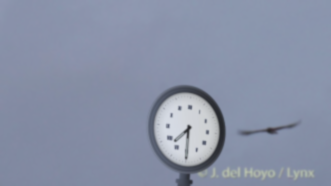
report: 7h30
